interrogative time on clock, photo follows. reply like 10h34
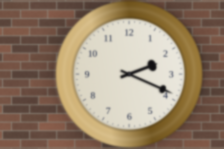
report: 2h19
